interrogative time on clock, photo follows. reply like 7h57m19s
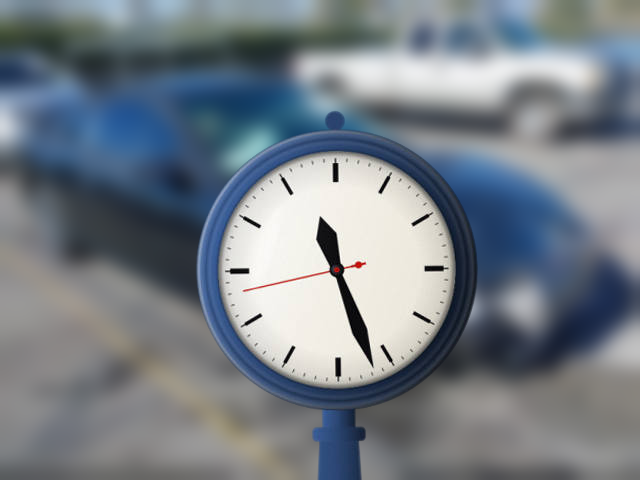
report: 11h26m43s
